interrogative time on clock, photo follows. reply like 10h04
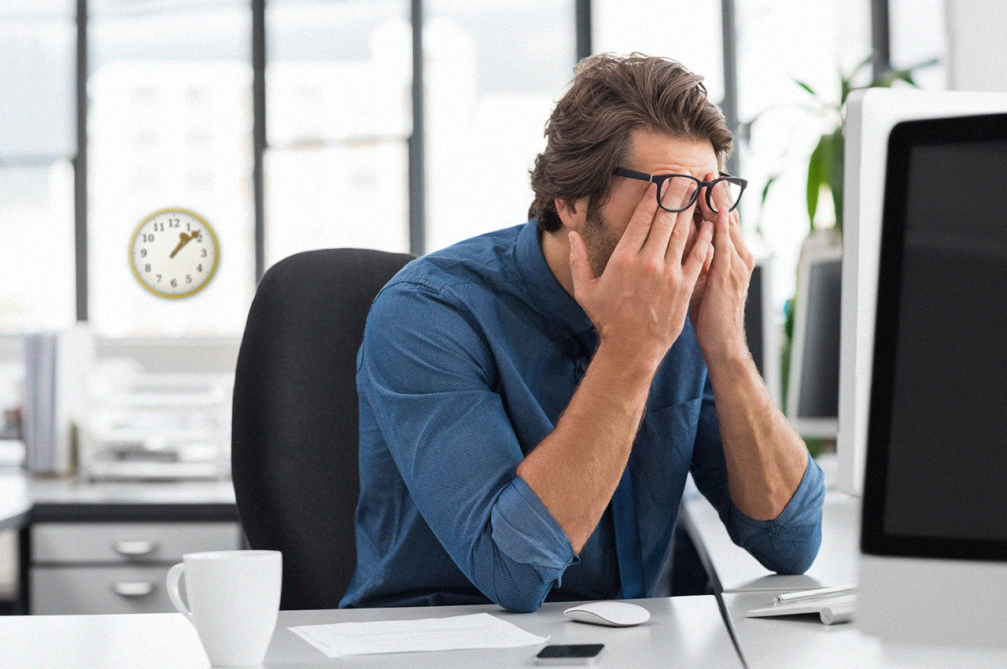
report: 1h08
